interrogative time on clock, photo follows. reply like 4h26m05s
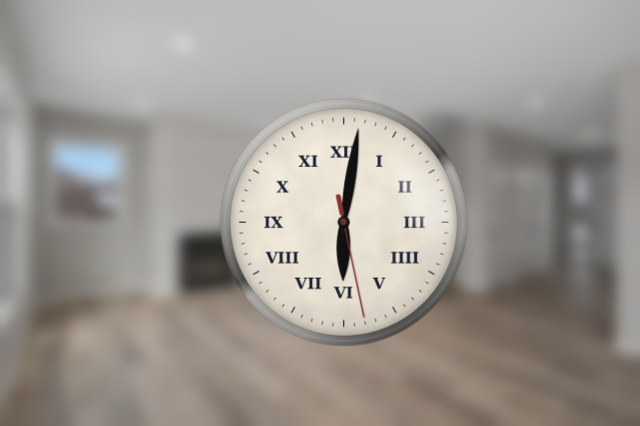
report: 6h01m28s
